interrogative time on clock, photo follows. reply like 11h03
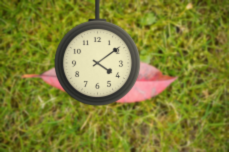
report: 4h09
